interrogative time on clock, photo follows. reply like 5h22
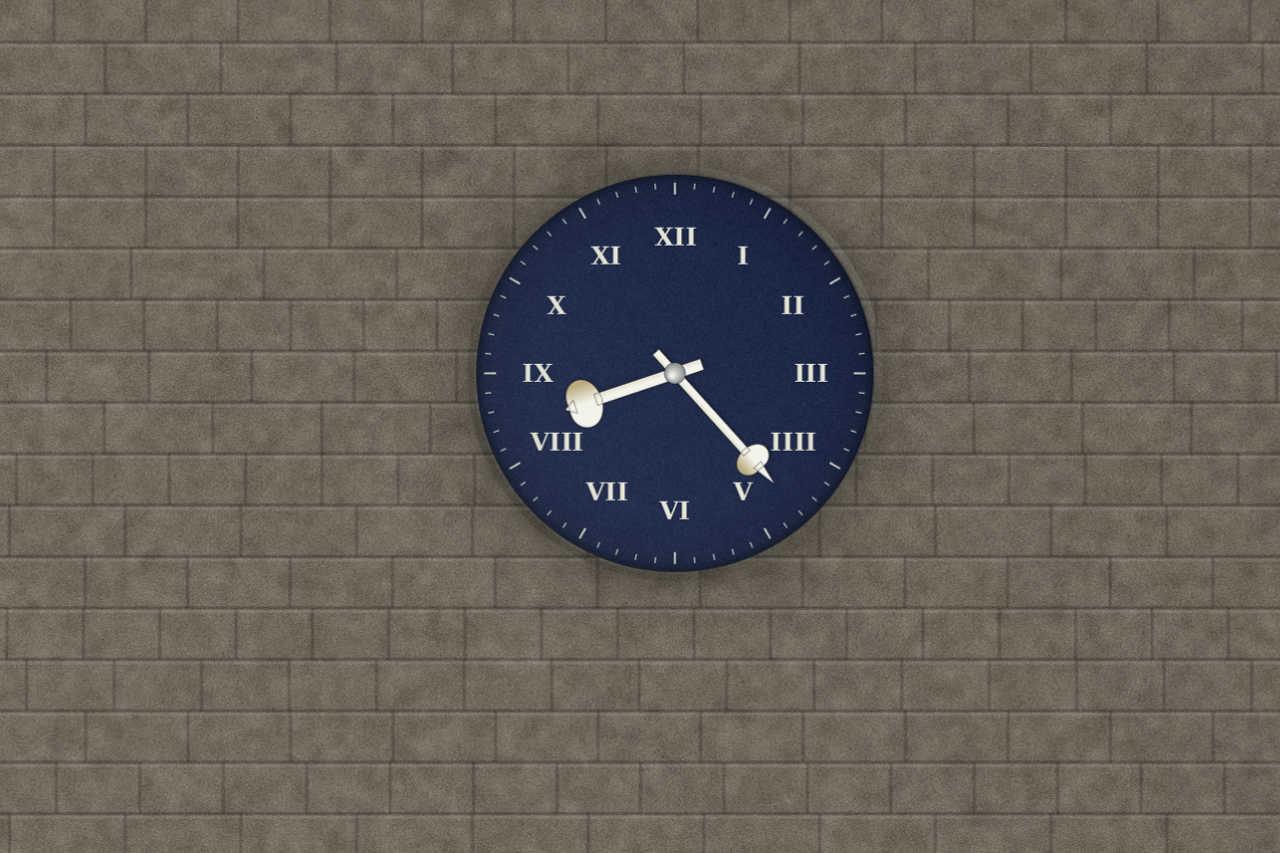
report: 8h23
